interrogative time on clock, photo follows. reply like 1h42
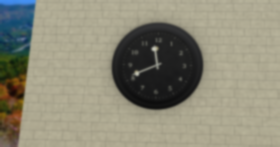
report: 11h41
